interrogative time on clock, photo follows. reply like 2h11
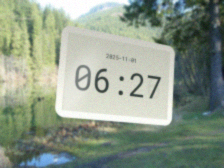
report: 6h27
